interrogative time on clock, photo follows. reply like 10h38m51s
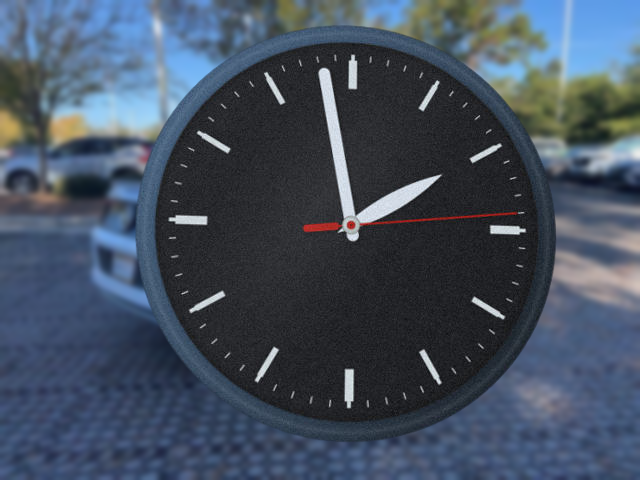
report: 1h58m14s
